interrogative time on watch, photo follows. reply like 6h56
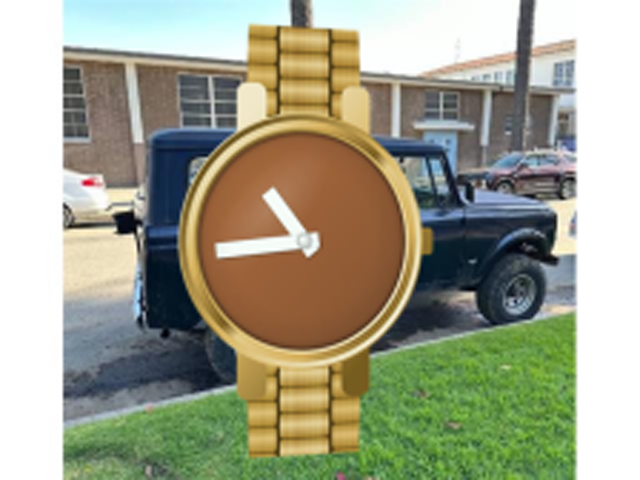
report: 10h44
